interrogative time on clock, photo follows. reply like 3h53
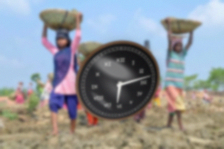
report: 6h13
